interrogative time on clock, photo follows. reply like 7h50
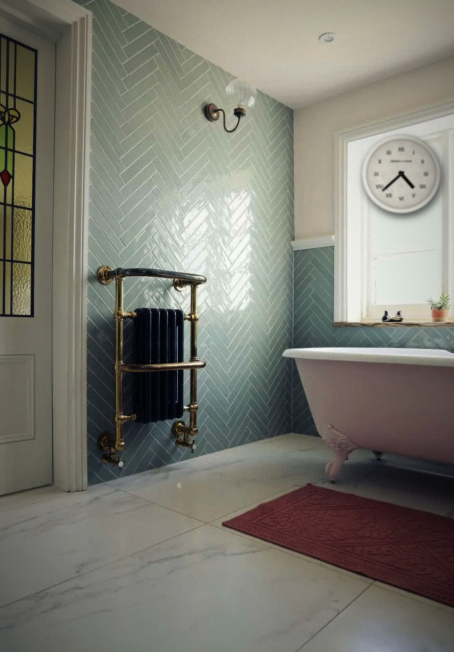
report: 4h38
